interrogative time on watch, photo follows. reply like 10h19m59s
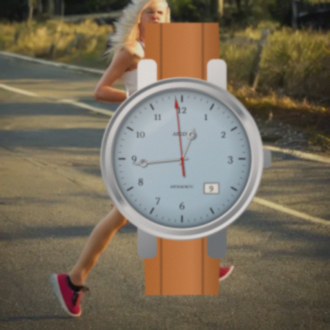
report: 12h43m59s
